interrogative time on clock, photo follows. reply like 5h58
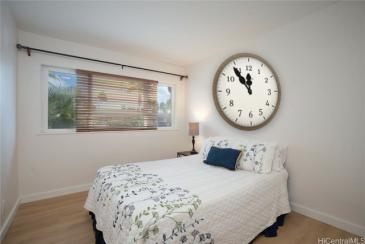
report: 11h54
